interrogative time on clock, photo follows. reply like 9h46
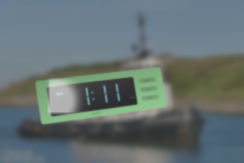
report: 1h11
